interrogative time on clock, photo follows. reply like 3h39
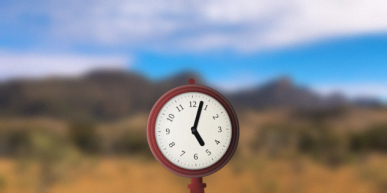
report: 5h03
